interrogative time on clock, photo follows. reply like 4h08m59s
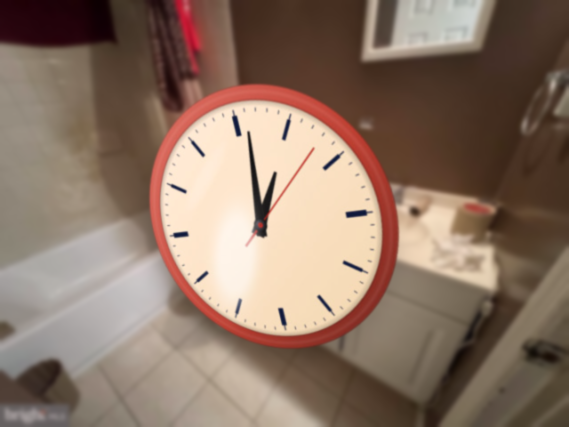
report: 1h01m08s
